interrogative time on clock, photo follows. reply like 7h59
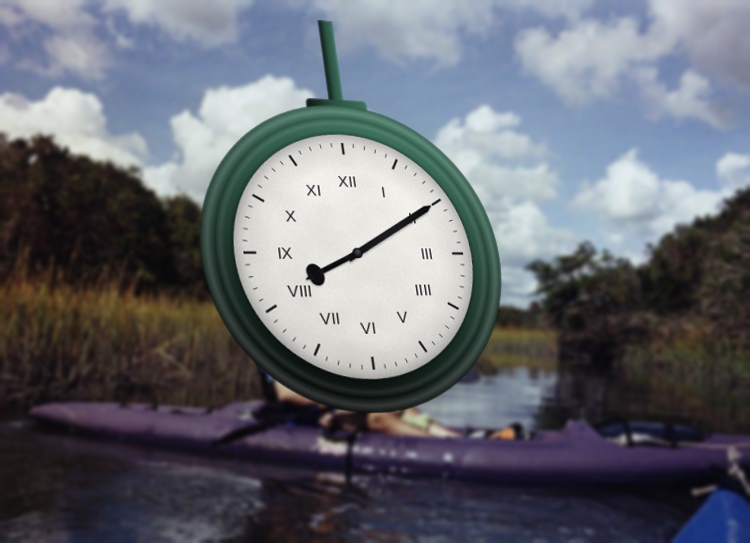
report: 8h10
